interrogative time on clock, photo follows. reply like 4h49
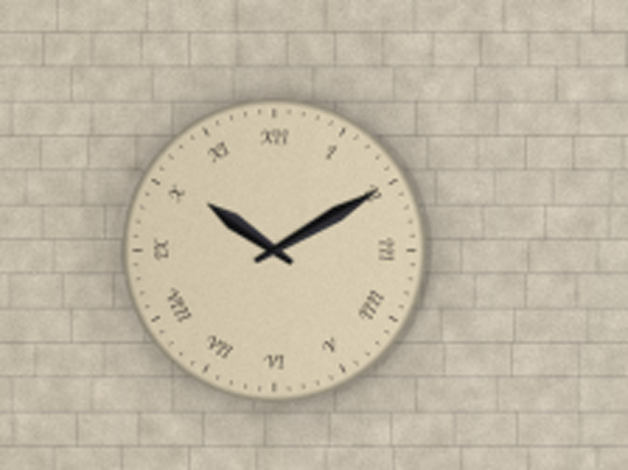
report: 10h10
